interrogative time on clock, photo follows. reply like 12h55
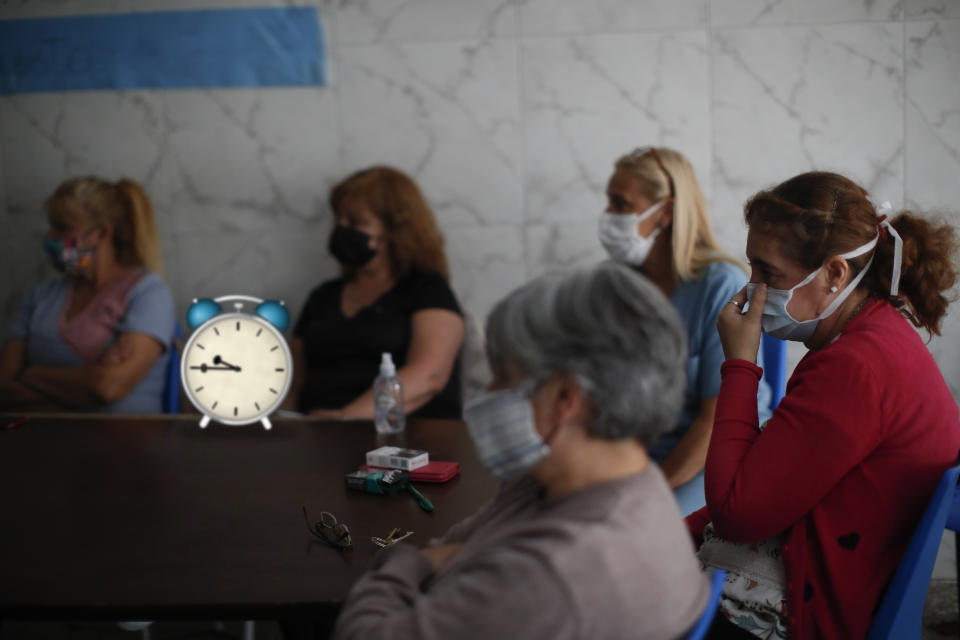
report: 9h45
